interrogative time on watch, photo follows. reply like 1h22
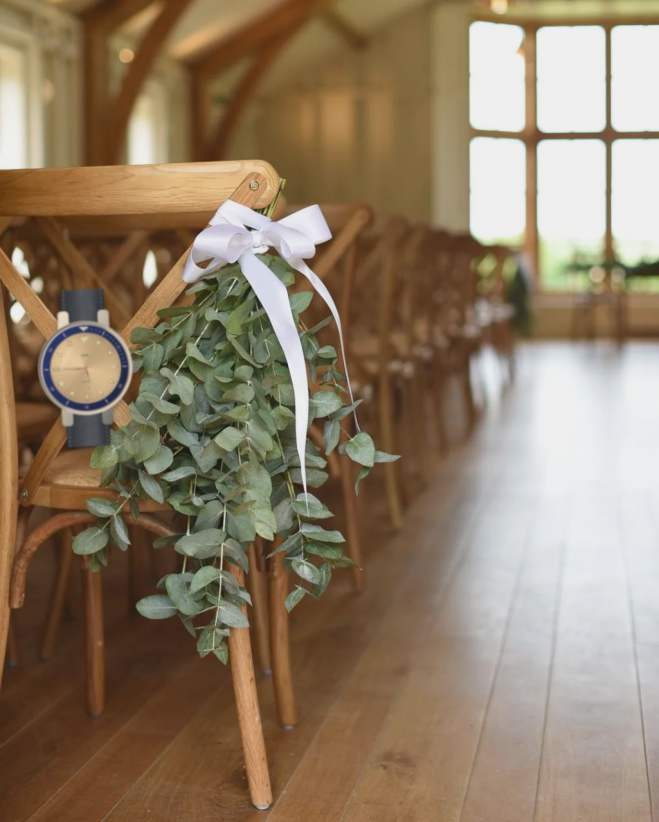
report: 5h45
